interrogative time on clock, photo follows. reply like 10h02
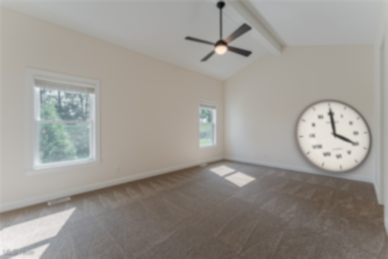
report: 4h00
